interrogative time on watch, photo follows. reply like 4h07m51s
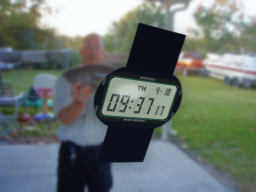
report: 9h37m17s
